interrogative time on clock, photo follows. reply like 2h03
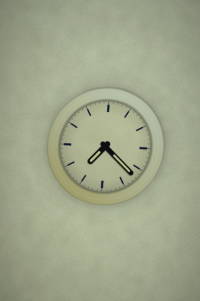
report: 7h22
